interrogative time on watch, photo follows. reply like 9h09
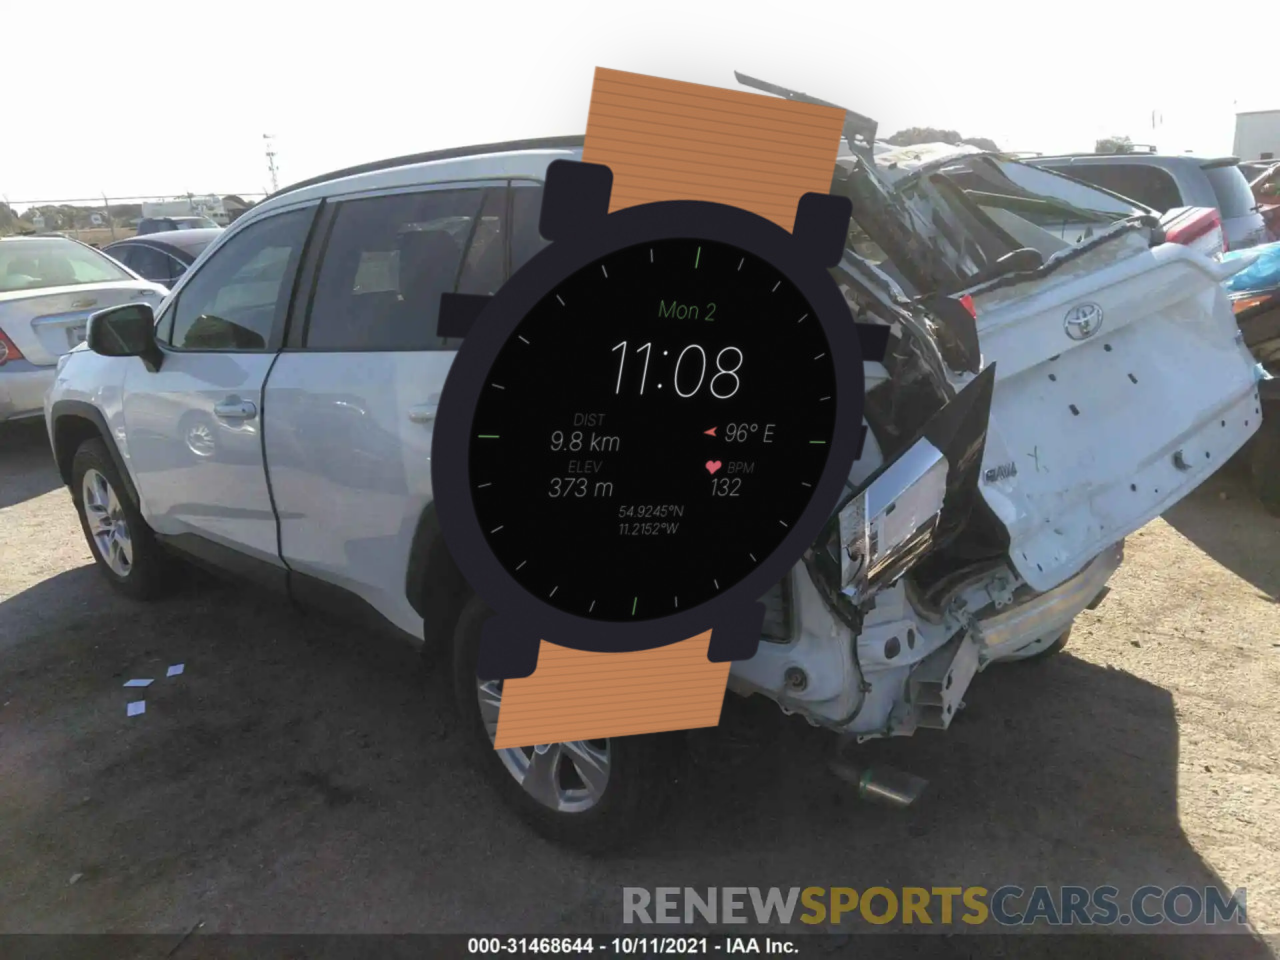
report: 11h08
